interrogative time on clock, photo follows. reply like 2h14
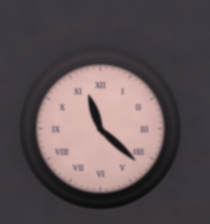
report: 11h22
